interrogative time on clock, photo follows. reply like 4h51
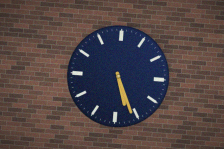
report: 5h26
